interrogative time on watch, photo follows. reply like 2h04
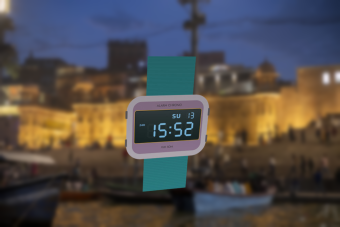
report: 15h52
